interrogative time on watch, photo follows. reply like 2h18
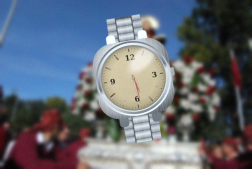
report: 5h29
